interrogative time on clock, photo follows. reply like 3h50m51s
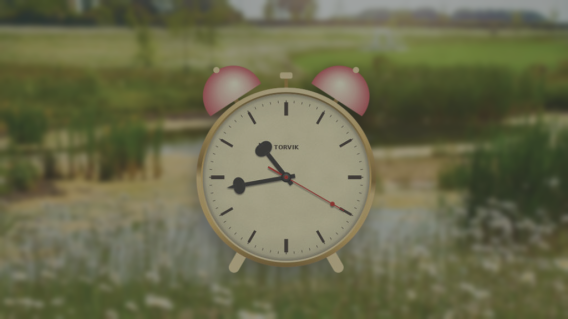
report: 10h43m20s
